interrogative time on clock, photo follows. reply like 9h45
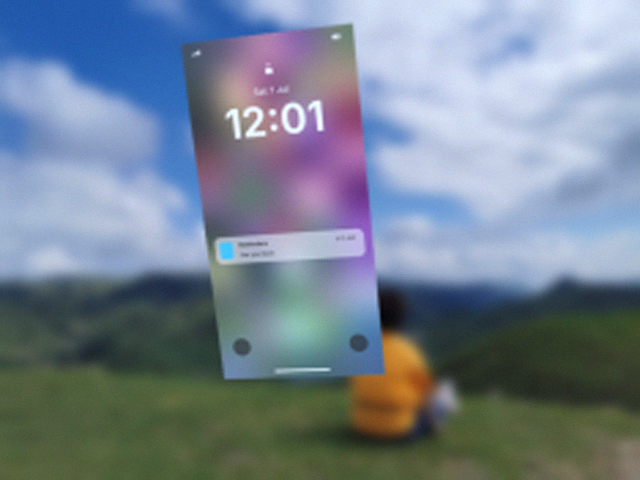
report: 12h01
